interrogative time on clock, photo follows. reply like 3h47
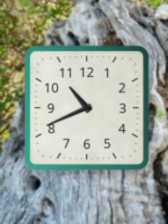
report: 10h41
